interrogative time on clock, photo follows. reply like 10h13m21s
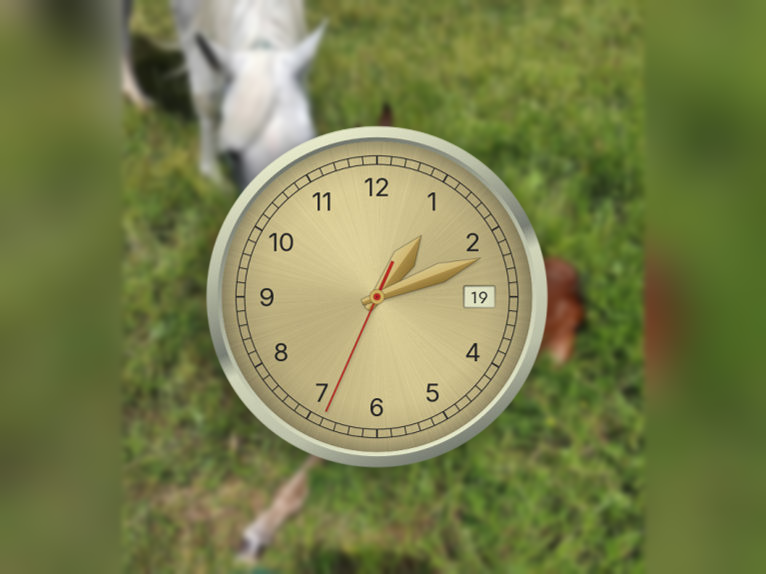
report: 1h11m34s
